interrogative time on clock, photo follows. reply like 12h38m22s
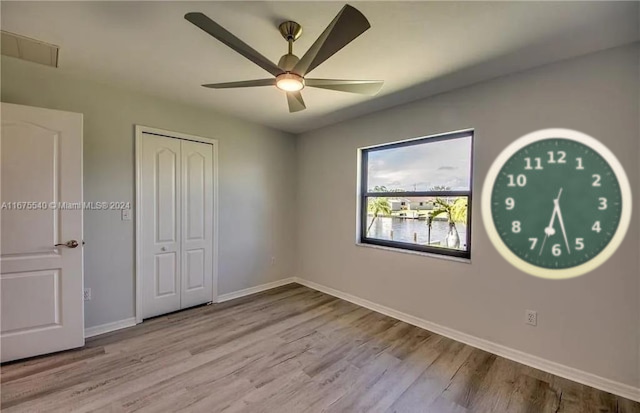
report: 6h27m33s
